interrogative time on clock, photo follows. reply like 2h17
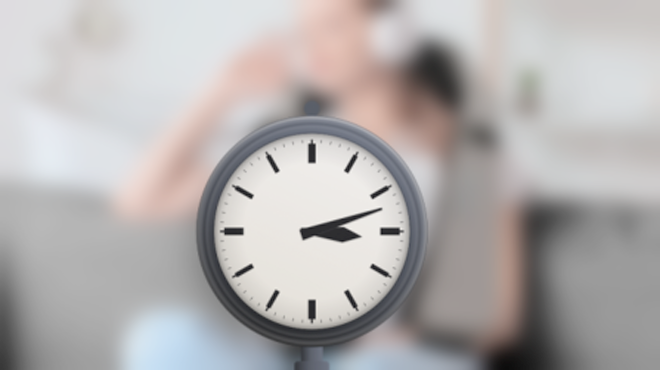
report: 3h12
